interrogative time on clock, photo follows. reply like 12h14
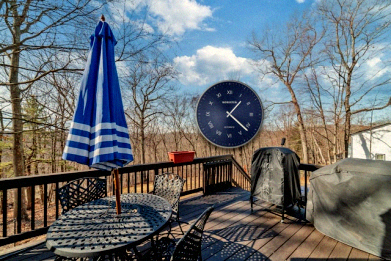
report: 1h22
